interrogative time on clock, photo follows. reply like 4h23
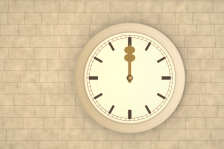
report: 12h00
